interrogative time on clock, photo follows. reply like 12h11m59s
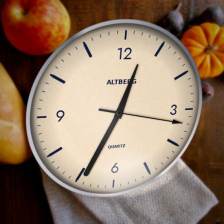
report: 12h34m17s
